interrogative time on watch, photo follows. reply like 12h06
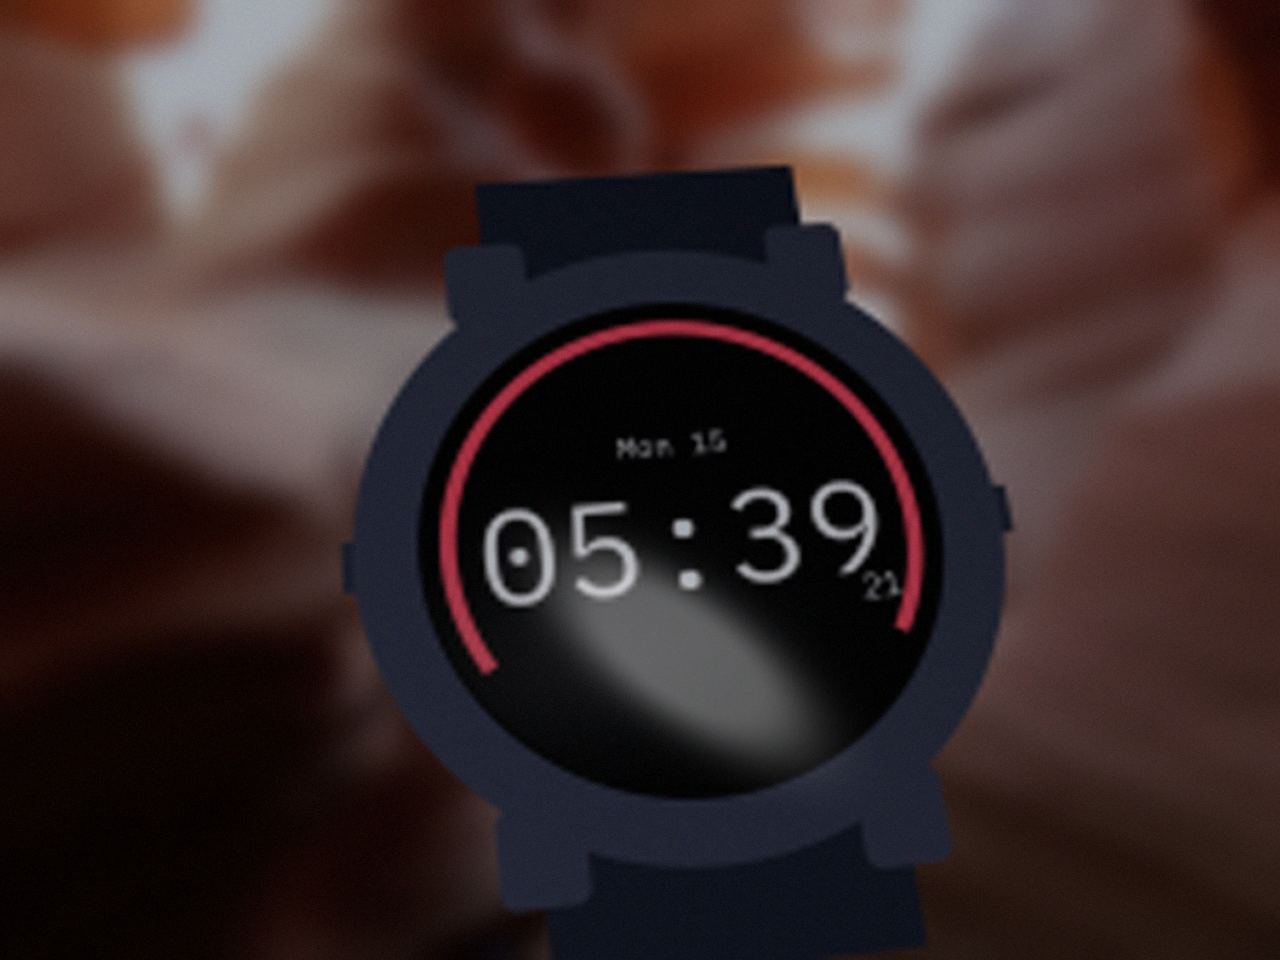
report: 5h39
